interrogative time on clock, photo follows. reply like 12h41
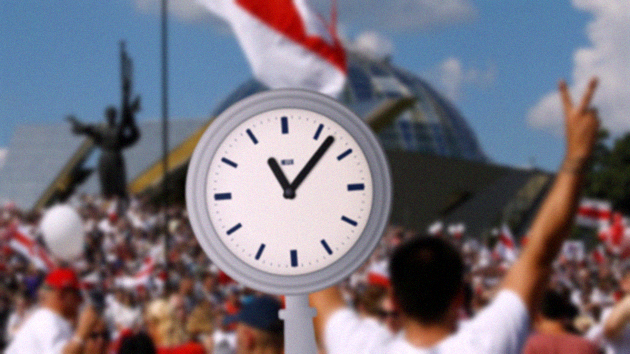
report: 11h07
